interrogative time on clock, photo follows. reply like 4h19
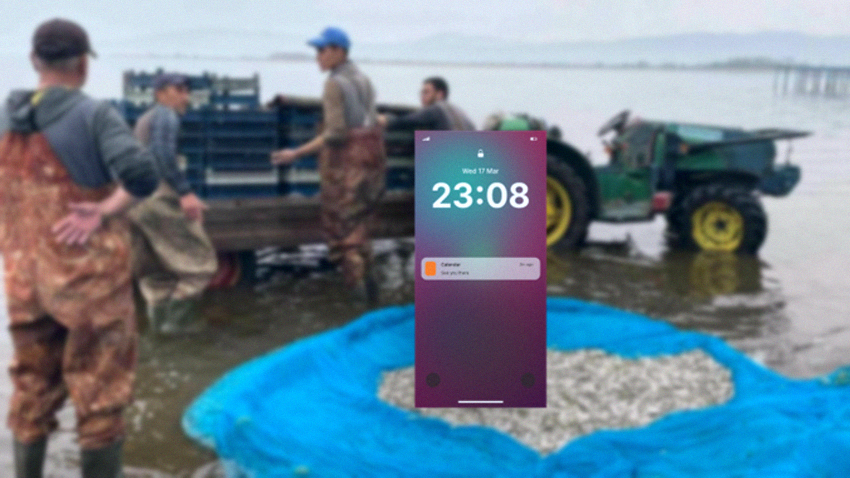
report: 23h08
